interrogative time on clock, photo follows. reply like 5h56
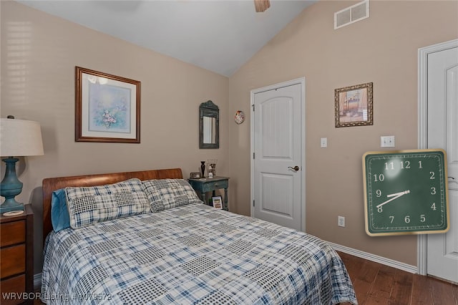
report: 8h41
